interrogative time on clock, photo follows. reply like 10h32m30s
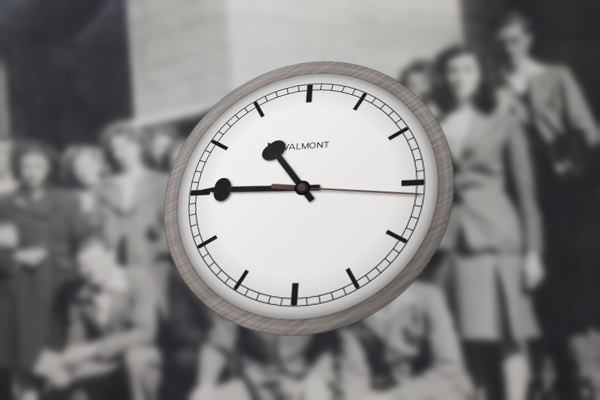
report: 10h45m16s
